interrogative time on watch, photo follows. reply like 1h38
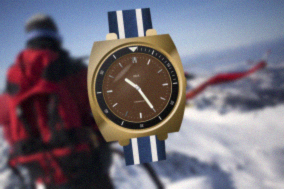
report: 10h25
